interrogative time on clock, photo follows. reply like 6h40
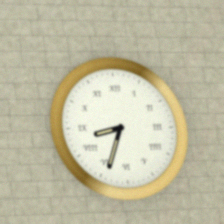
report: 8h34
